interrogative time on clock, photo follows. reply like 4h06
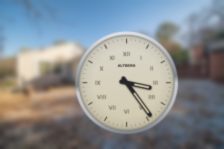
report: 3h24
